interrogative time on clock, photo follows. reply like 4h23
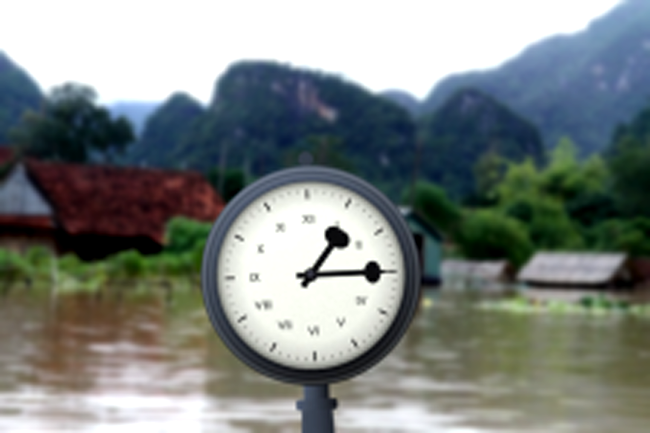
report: 1h15
